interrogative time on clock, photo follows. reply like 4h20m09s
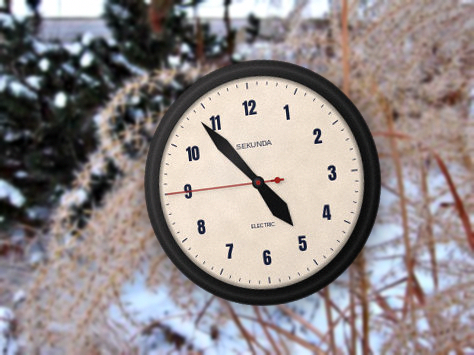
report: 4h53m45s
